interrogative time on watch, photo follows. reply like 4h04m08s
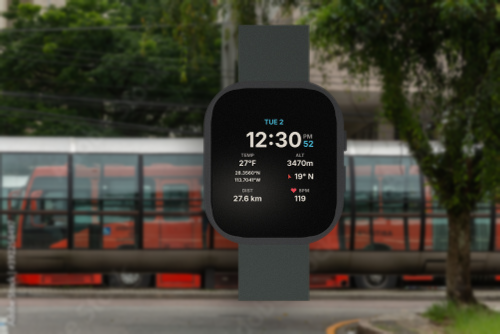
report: 12h30m52s
